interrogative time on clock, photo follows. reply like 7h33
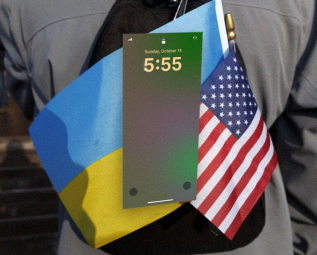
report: 5h55
